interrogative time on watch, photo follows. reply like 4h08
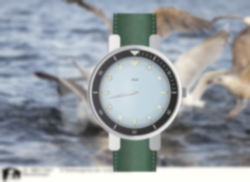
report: 8h43
